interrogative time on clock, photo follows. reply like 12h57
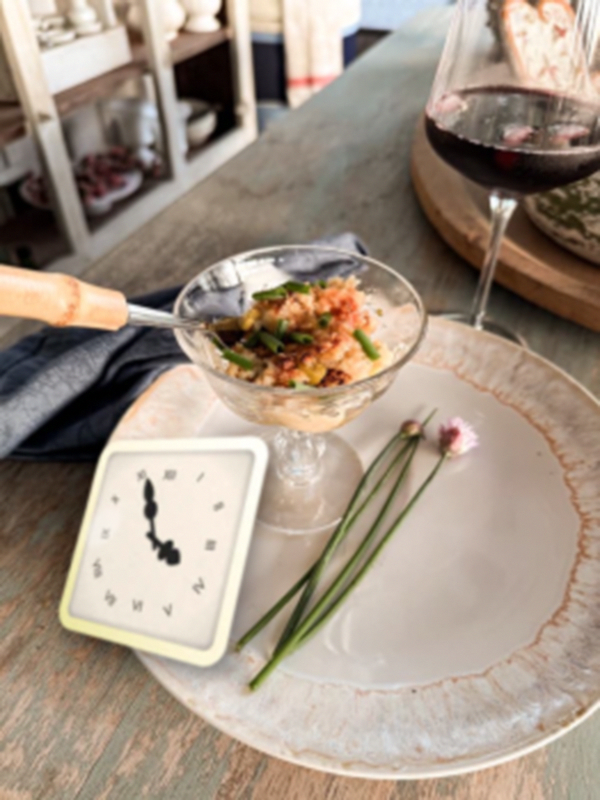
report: 3h56
